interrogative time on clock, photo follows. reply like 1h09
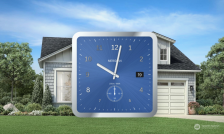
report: 10h02
